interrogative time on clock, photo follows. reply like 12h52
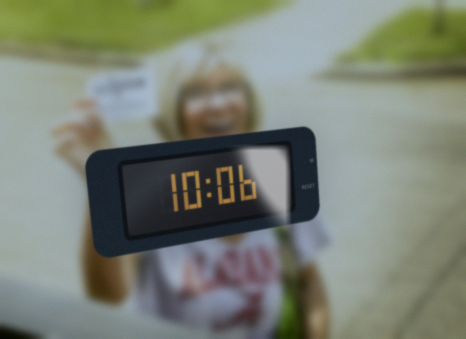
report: 10h06
